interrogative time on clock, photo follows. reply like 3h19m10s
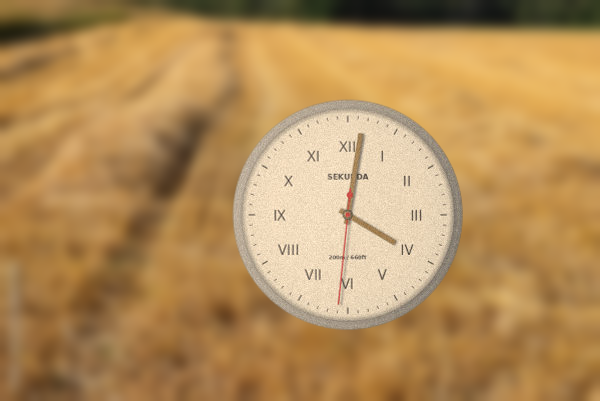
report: 4h01m31s
